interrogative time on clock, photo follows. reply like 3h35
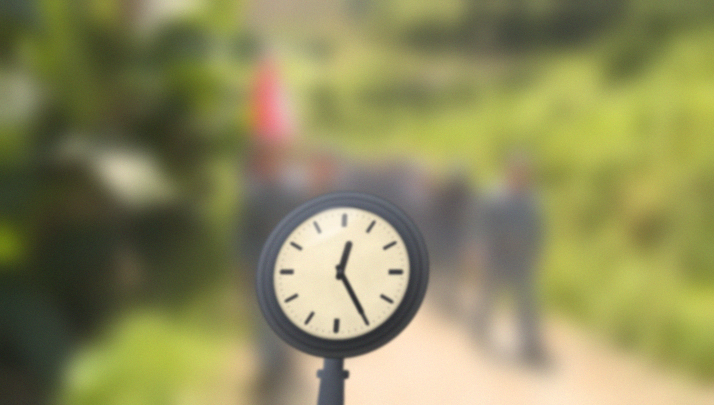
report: 12h25
